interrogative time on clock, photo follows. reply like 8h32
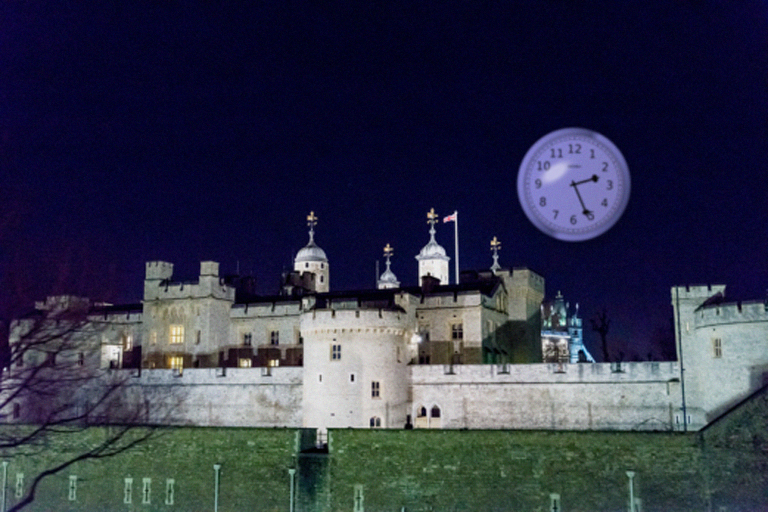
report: 2h26
